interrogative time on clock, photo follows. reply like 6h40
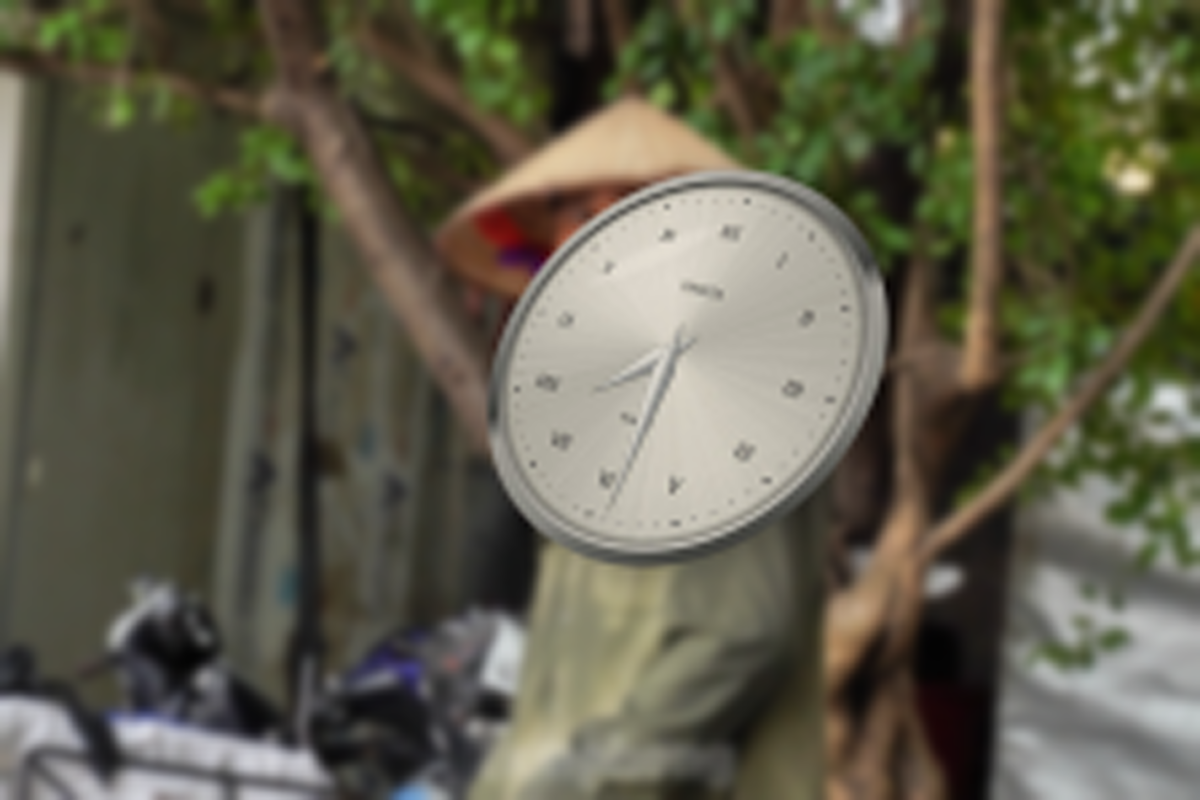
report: 7h29
